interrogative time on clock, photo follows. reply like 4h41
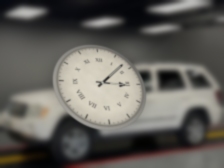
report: 3h08
